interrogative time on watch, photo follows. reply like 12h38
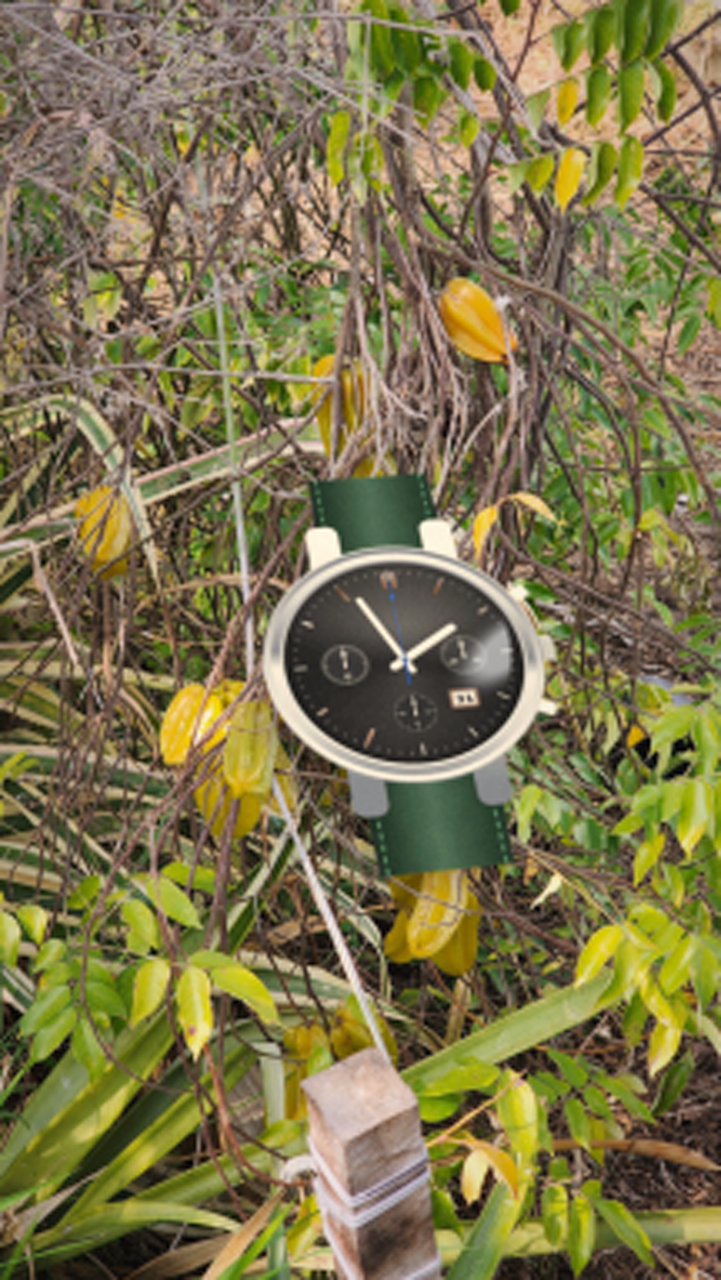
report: 1h56
